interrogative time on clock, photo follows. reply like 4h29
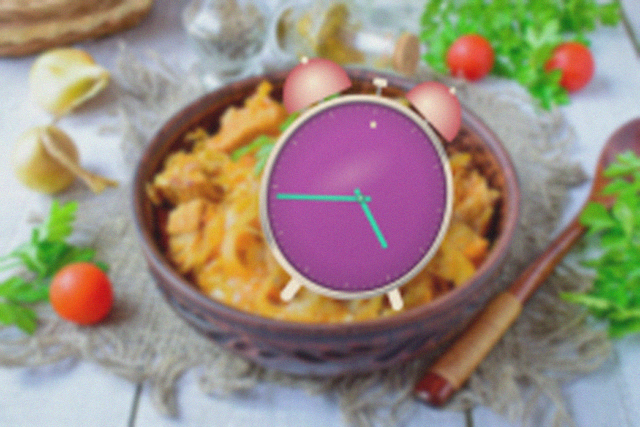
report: 4h44
